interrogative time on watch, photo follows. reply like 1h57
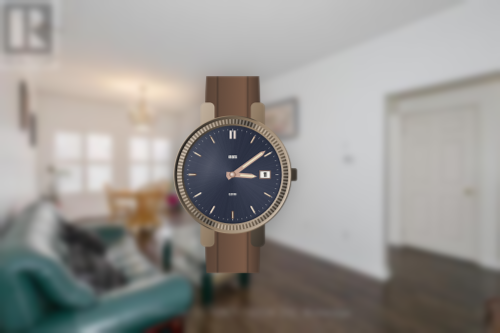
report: 3h09
